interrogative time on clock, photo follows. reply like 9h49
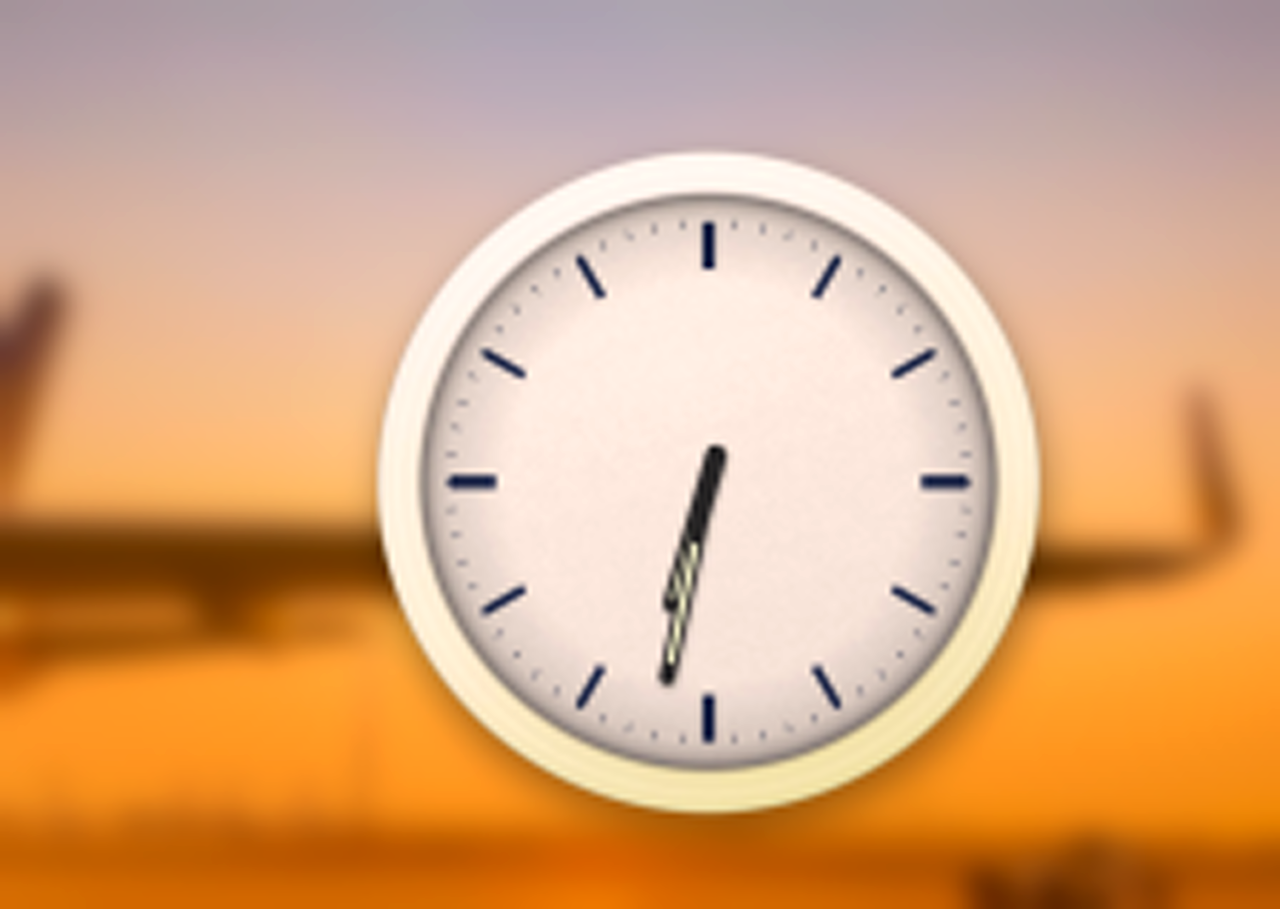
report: 6h32
